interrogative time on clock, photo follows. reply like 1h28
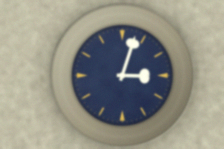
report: 3h03
